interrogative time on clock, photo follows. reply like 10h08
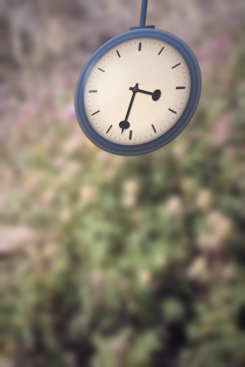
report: 3h32
